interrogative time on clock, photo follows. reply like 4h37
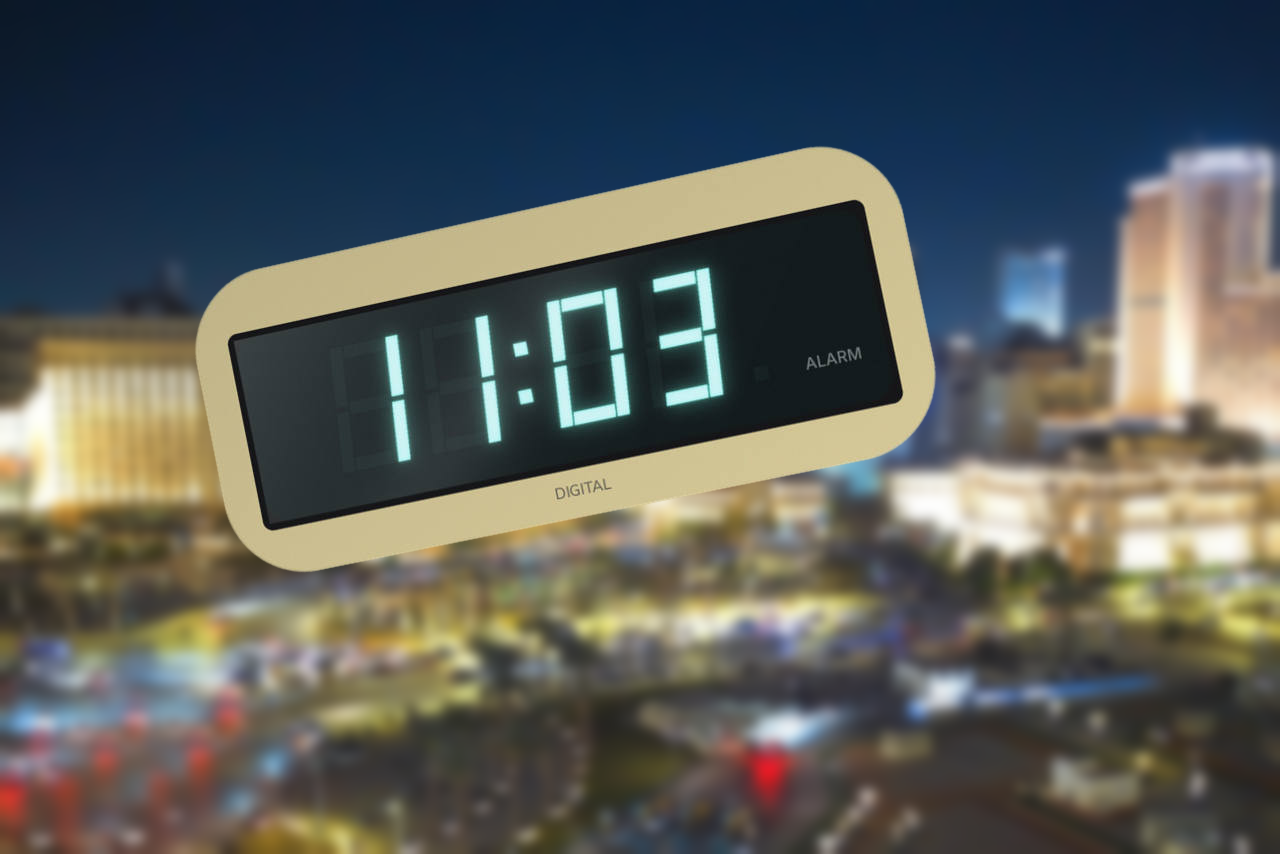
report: 11h03
